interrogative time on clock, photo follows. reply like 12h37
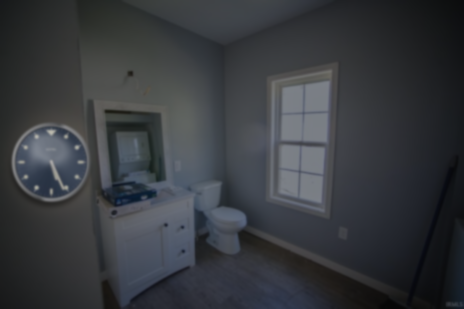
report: 5h26
